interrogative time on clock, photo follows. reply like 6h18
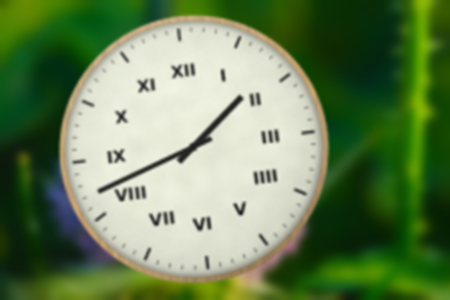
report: 1h42
